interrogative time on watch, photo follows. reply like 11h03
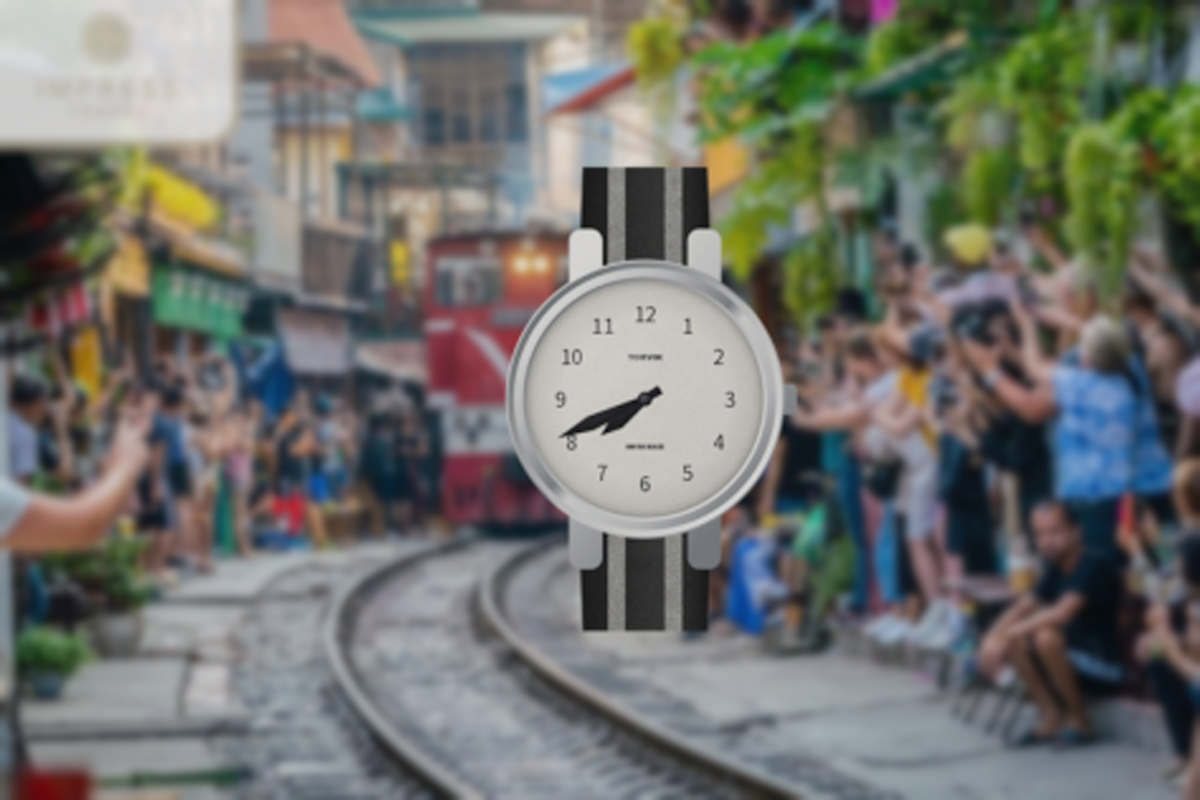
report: 7h41
